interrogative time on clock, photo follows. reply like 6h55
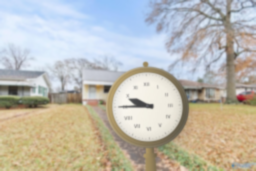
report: 9h45
